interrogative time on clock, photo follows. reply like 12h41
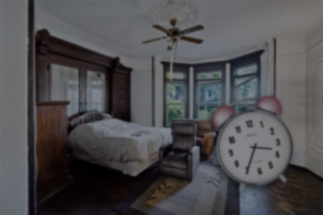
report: 3h35
